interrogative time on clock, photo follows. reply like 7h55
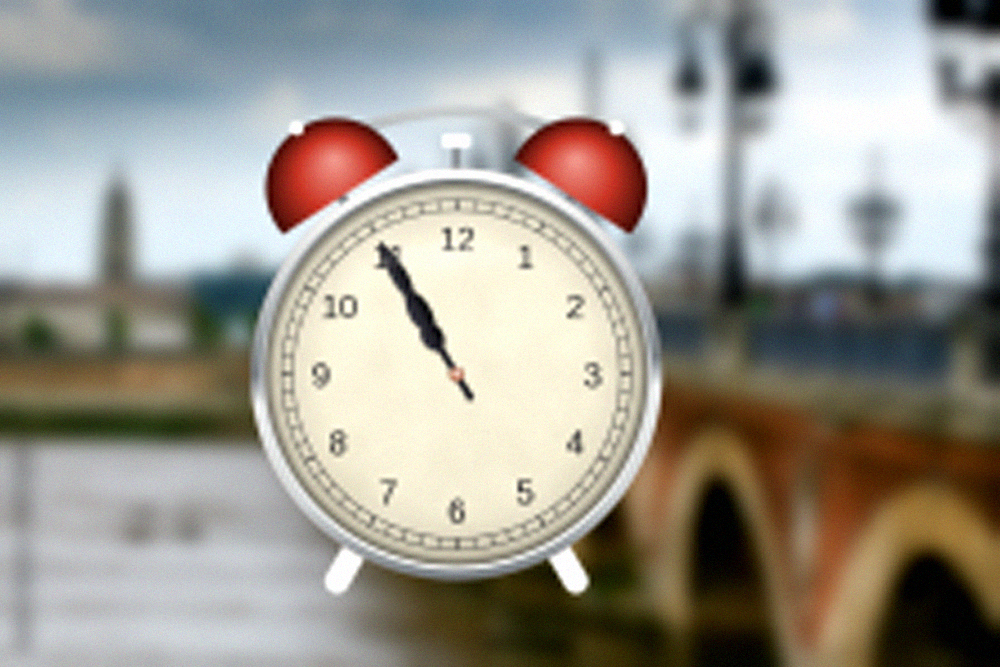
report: 10h55
